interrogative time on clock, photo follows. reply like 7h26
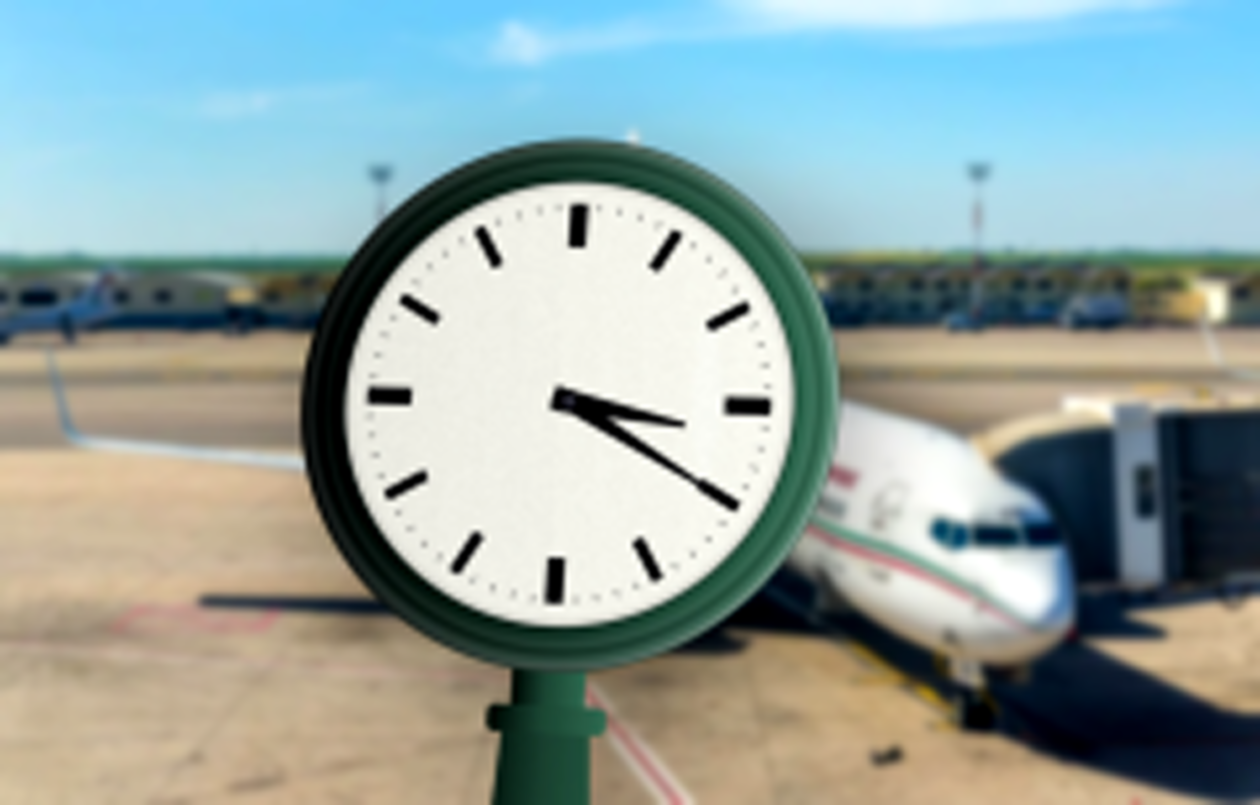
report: 3h20
